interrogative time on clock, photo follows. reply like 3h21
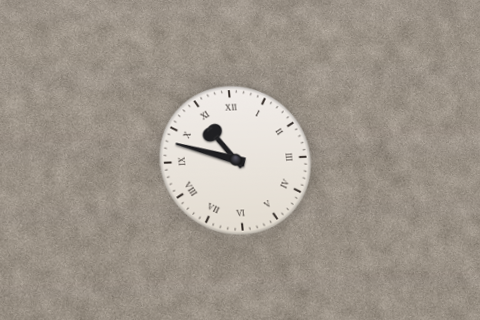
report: 10h48
